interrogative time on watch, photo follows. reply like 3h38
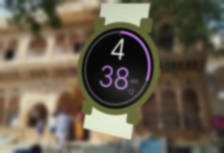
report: 4h38
